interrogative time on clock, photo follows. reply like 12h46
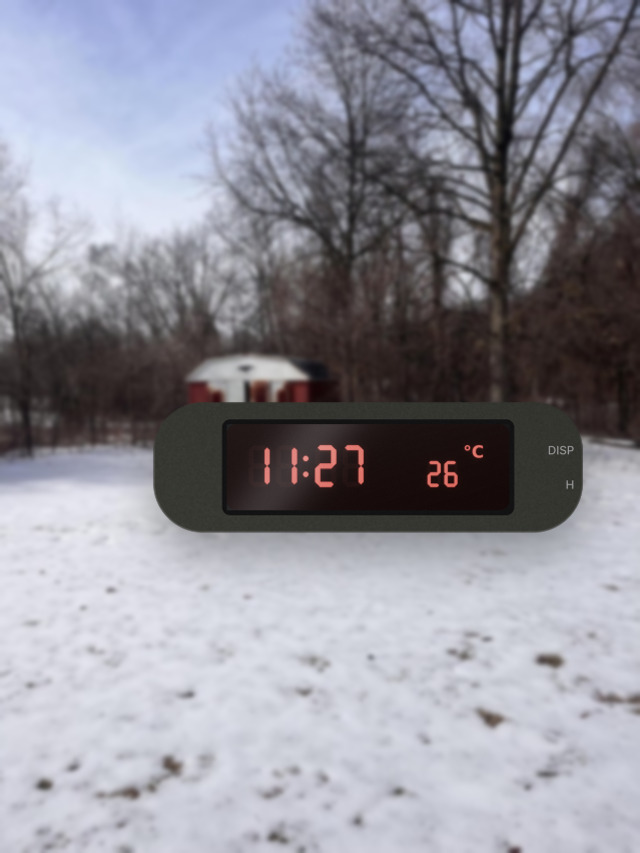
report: 11h27
